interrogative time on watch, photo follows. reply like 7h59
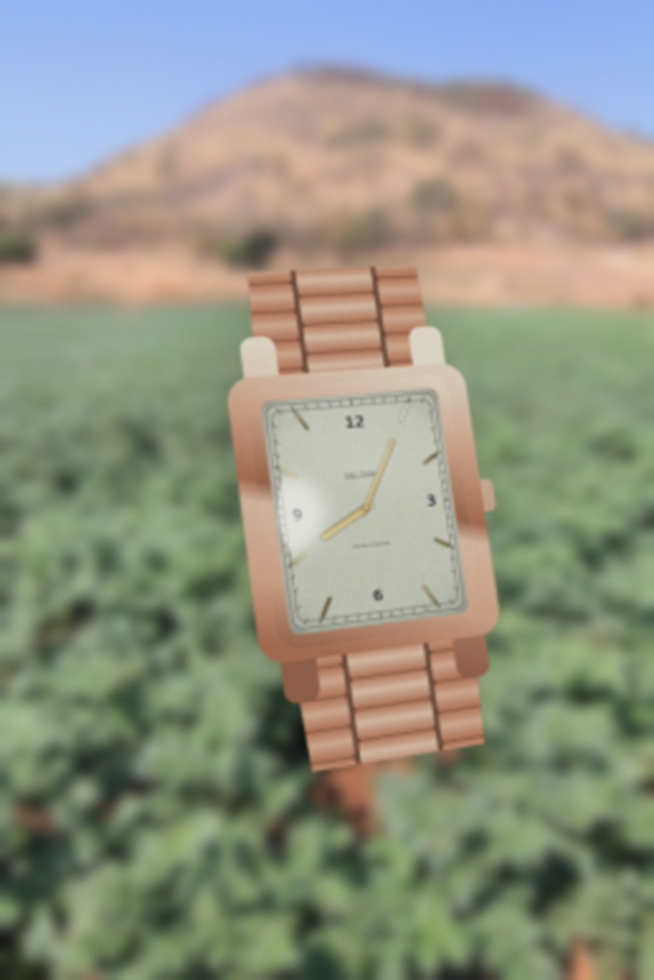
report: 8h05
